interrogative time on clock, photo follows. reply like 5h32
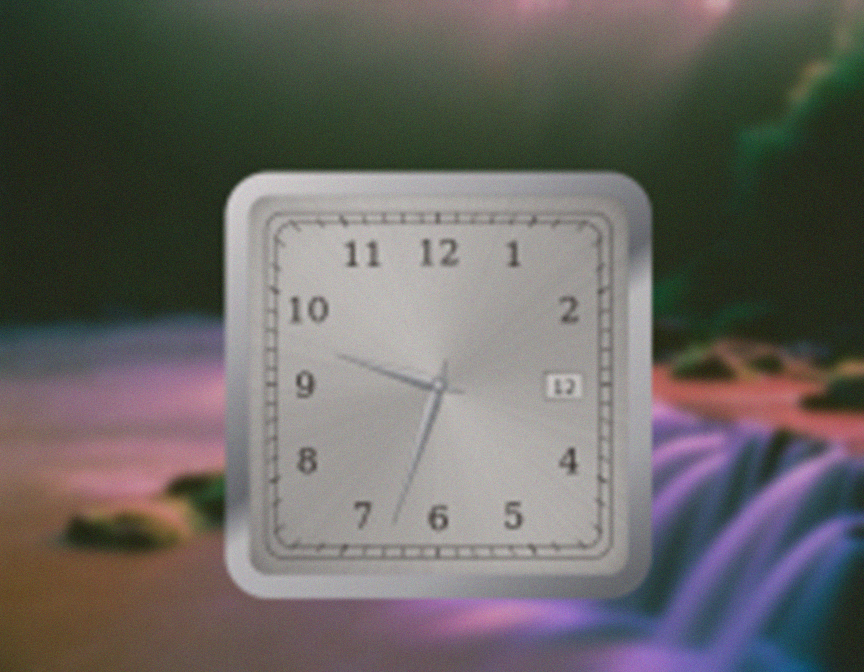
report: 9h33
